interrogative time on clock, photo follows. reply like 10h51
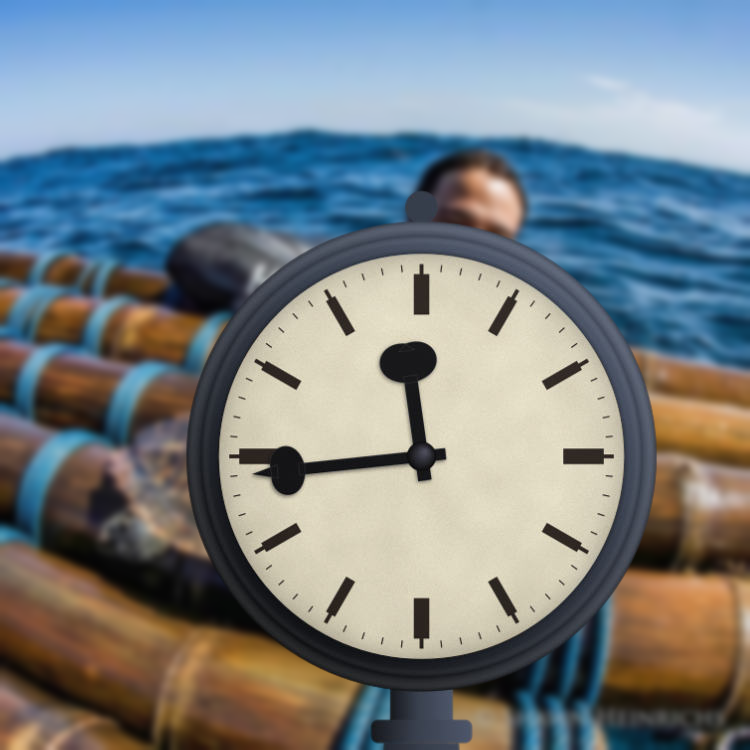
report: 11h44
